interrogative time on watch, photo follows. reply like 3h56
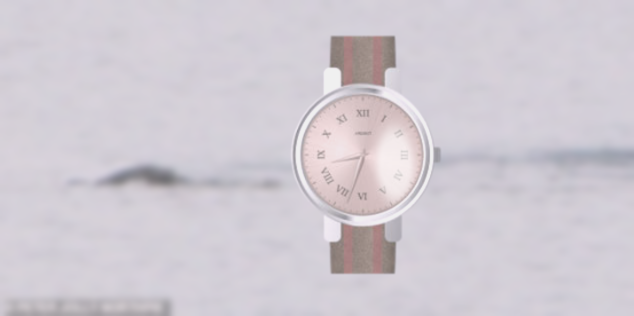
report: 8h33
